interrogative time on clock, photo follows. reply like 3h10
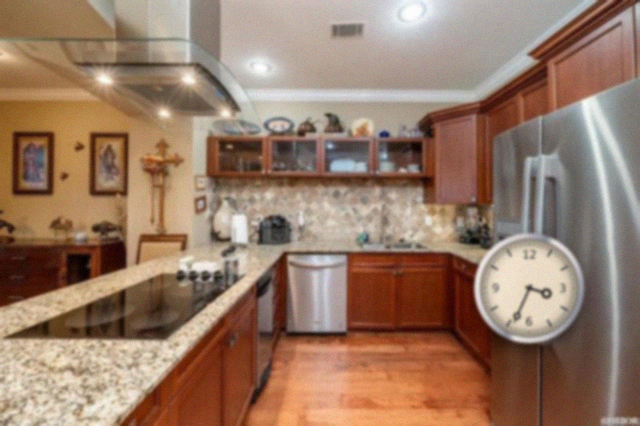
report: 3h34
